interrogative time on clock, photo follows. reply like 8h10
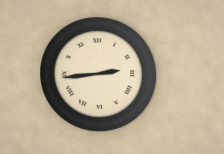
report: 2h44
